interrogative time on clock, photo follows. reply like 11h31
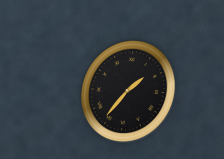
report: 1h36
